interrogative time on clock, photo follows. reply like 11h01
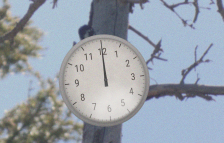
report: 12h00
